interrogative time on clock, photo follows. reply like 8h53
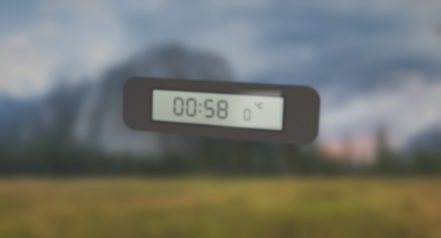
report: 0h58
